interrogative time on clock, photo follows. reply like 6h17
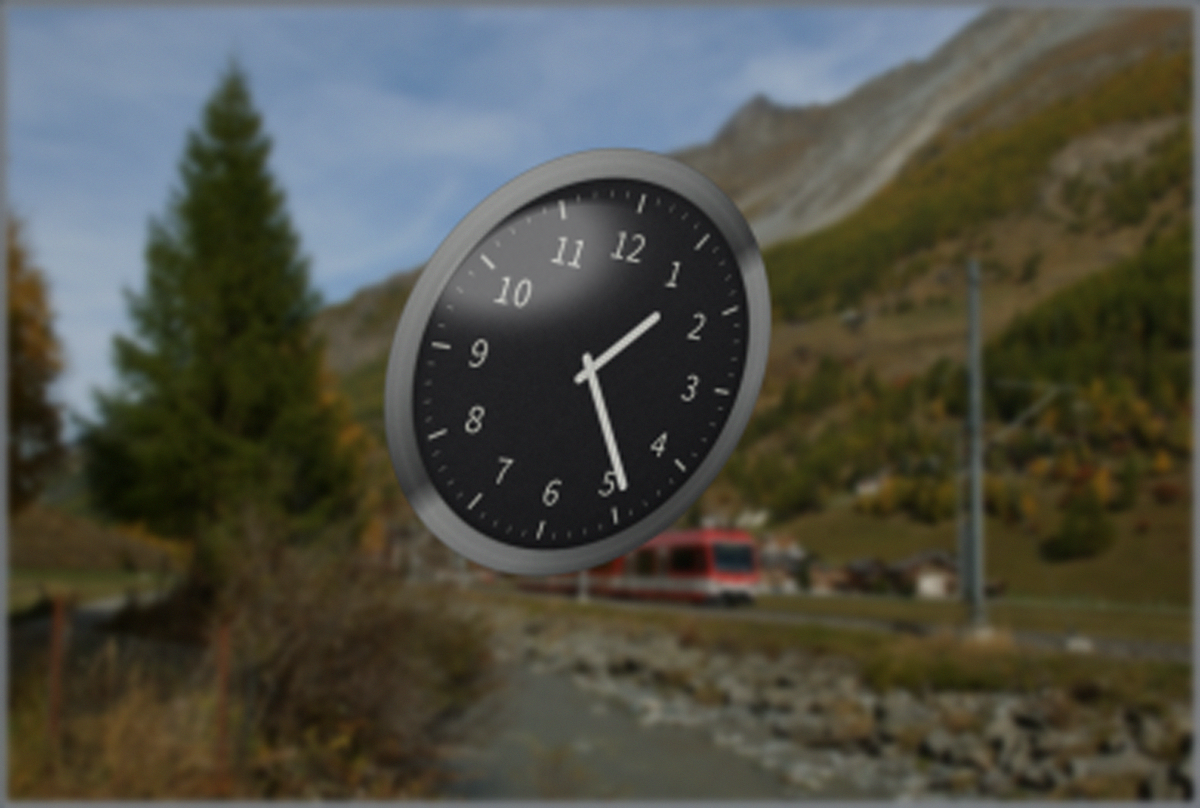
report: 1h24
